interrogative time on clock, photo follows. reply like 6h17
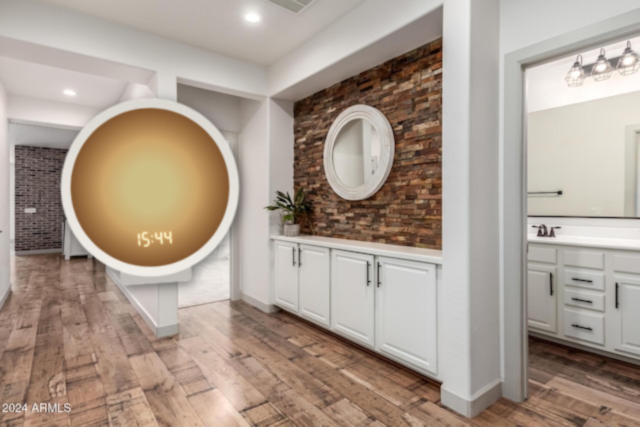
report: 15h44
